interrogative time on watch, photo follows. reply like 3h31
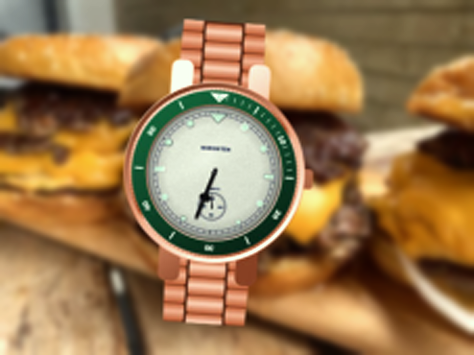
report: 6h33
